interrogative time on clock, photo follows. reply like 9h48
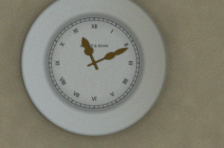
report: 11h11
